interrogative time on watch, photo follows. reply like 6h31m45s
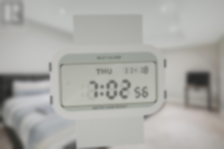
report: 7h02m56s
